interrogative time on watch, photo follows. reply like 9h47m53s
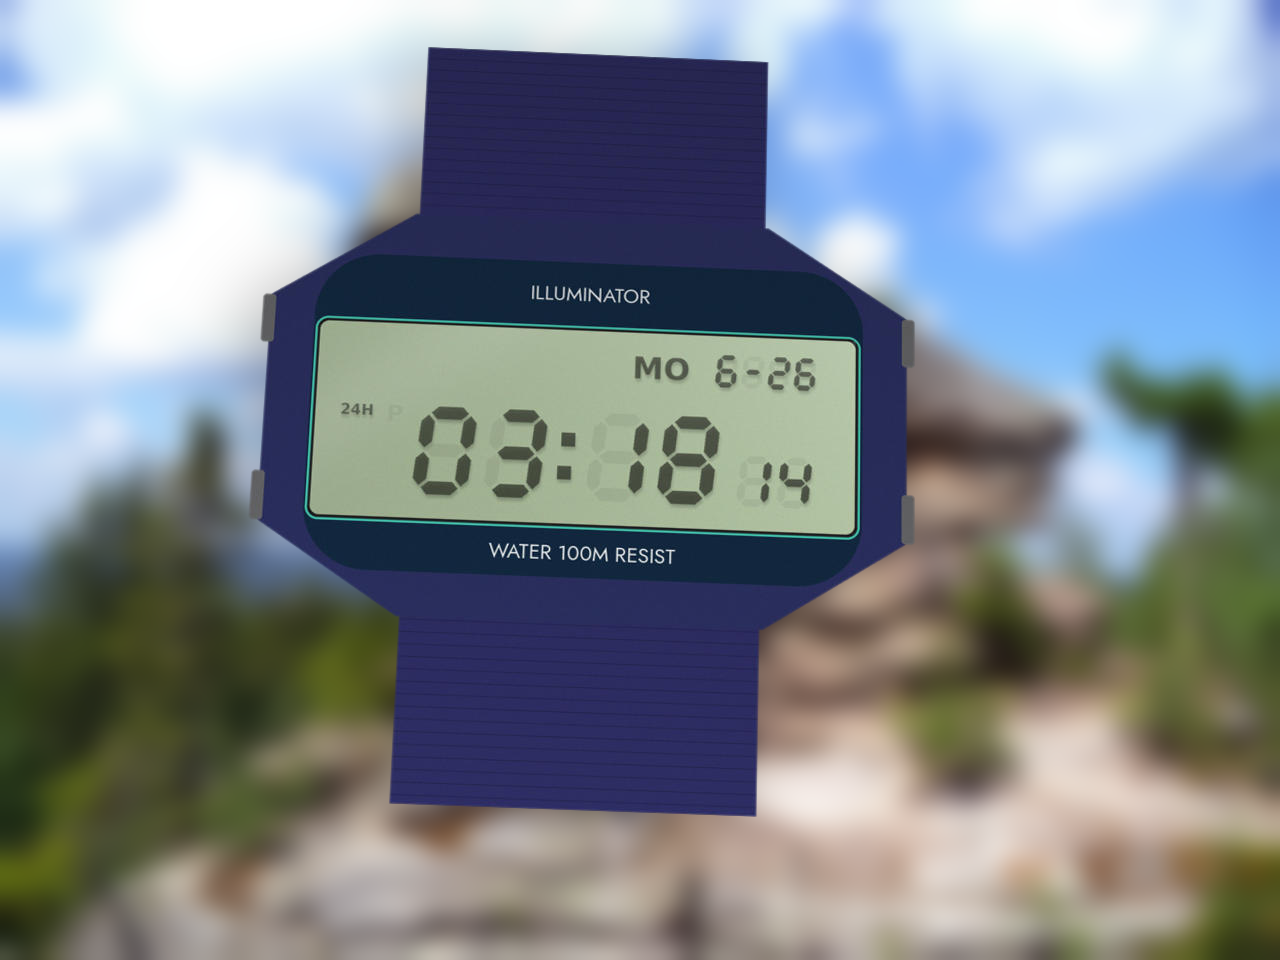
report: 3h18m14s
